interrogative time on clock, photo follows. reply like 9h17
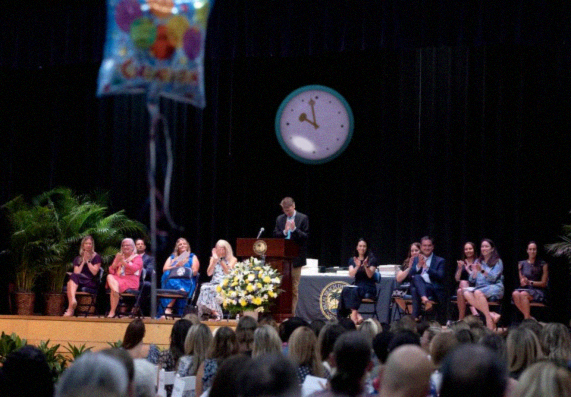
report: 9h58
